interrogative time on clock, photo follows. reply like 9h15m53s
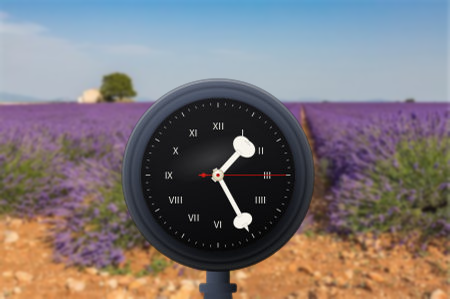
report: 1h25m15s
